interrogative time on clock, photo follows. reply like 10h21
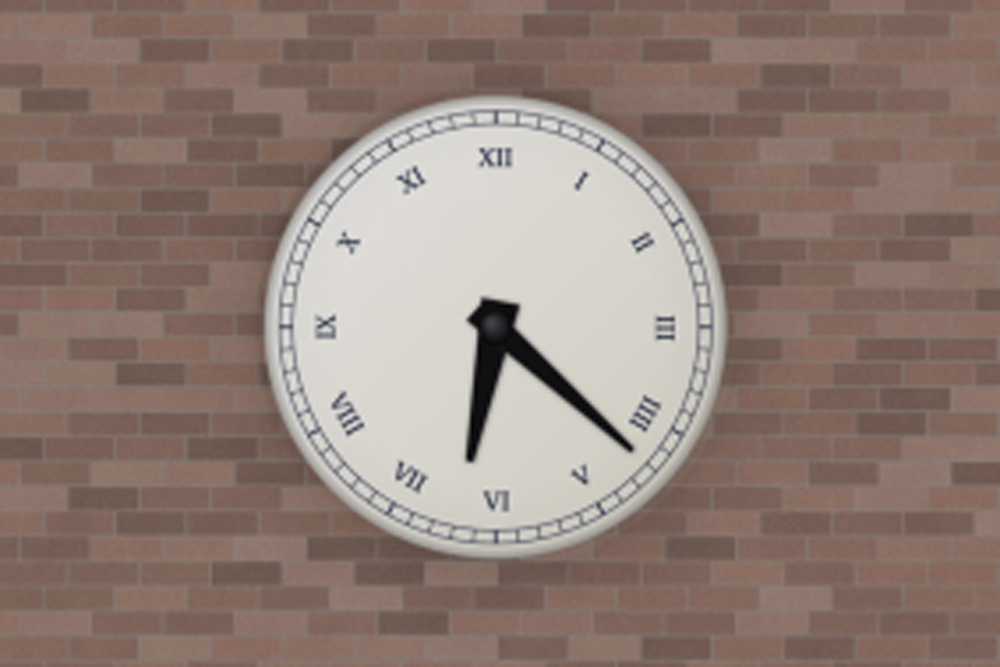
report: 6h22
